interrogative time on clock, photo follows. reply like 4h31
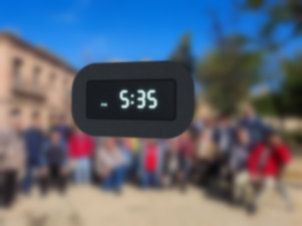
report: 5h35
